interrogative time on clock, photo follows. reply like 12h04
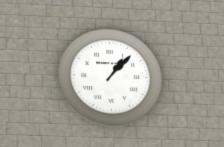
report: 1h07
